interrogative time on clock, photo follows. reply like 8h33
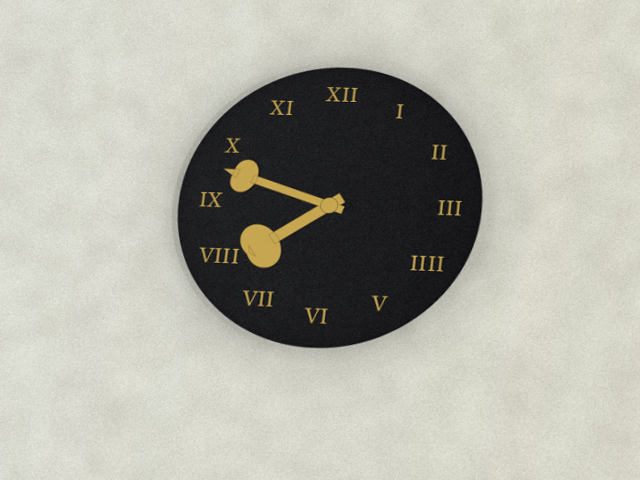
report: 7h48
